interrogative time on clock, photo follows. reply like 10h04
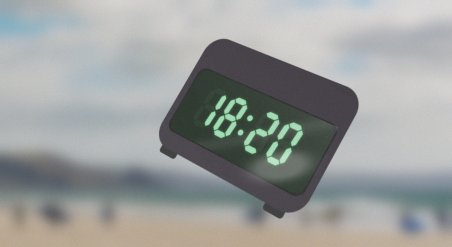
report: 18h20
